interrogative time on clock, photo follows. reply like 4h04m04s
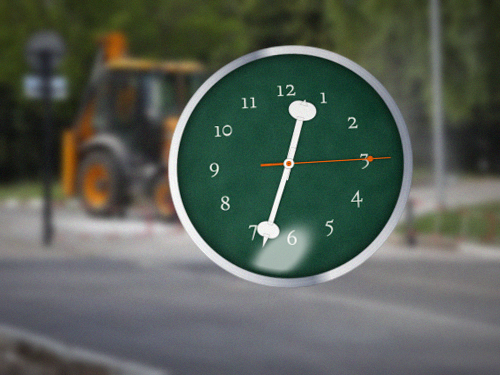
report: 12h33m15s
